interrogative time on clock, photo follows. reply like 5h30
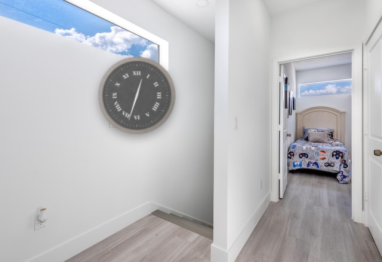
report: 12h33
